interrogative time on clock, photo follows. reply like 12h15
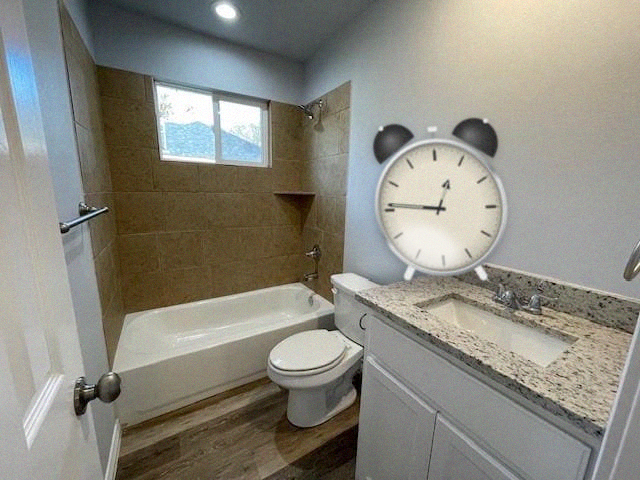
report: 12h46
